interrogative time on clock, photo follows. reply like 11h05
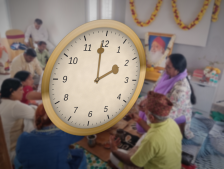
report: 1h59
